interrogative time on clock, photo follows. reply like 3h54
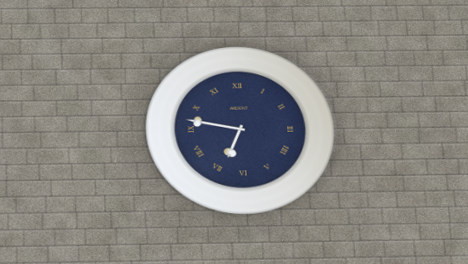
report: 6h47
